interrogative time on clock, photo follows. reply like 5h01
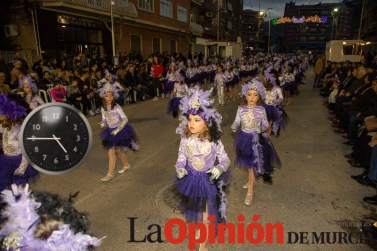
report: 4h45
